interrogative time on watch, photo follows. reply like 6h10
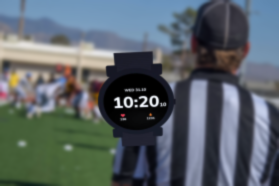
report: 10h20
